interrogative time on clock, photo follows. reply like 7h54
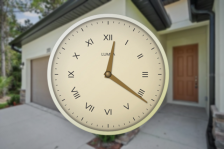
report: 12h21
